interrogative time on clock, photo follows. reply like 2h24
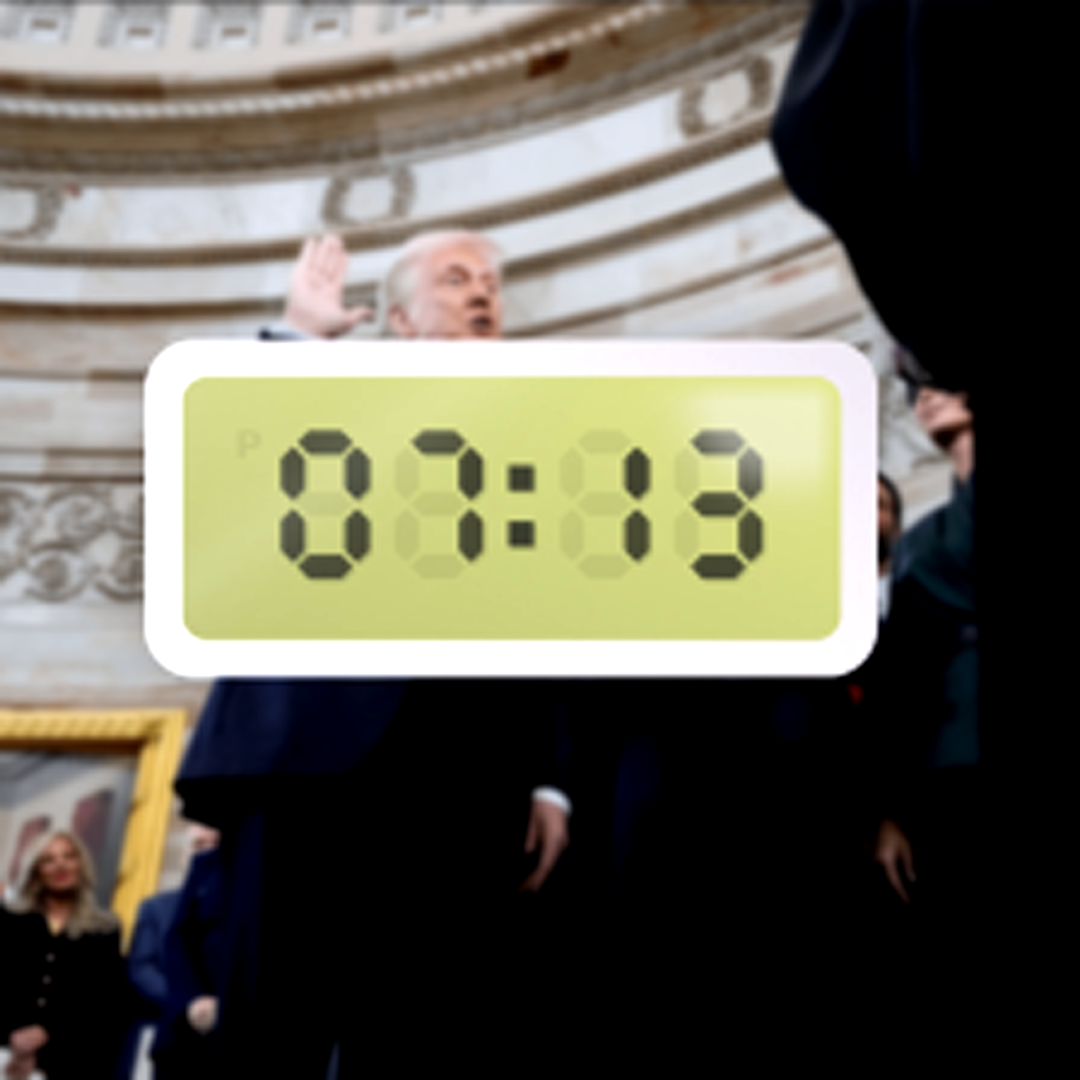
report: 7h13
